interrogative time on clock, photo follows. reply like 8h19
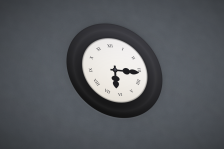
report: 6h16
